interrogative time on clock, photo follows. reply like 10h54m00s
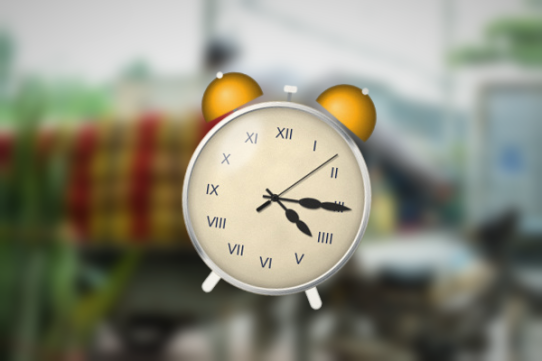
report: 4h15m08s
